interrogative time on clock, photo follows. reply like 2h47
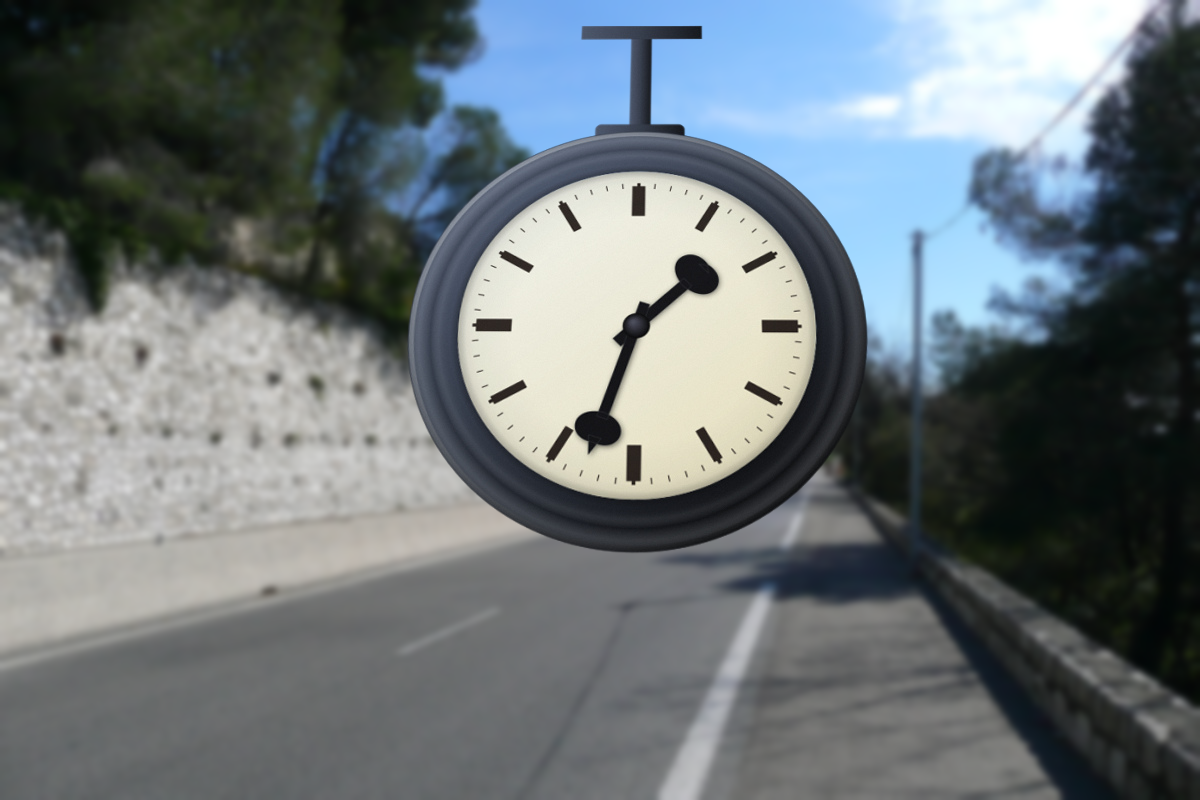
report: 1h33
